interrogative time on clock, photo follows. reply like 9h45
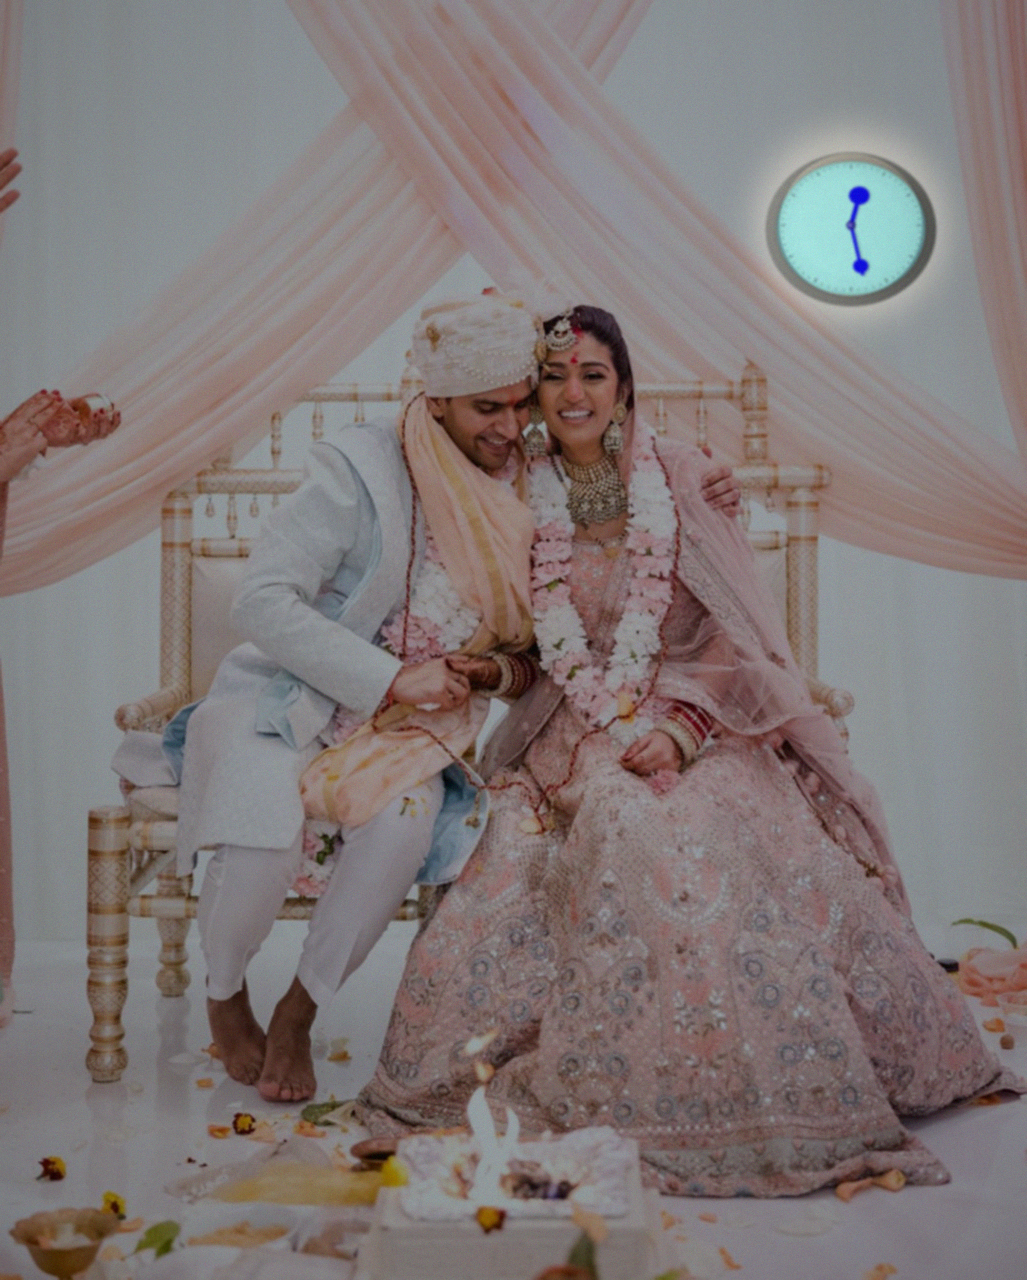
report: 12h28
